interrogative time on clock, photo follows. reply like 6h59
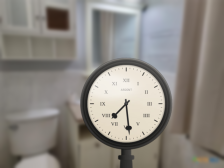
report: 7h29
